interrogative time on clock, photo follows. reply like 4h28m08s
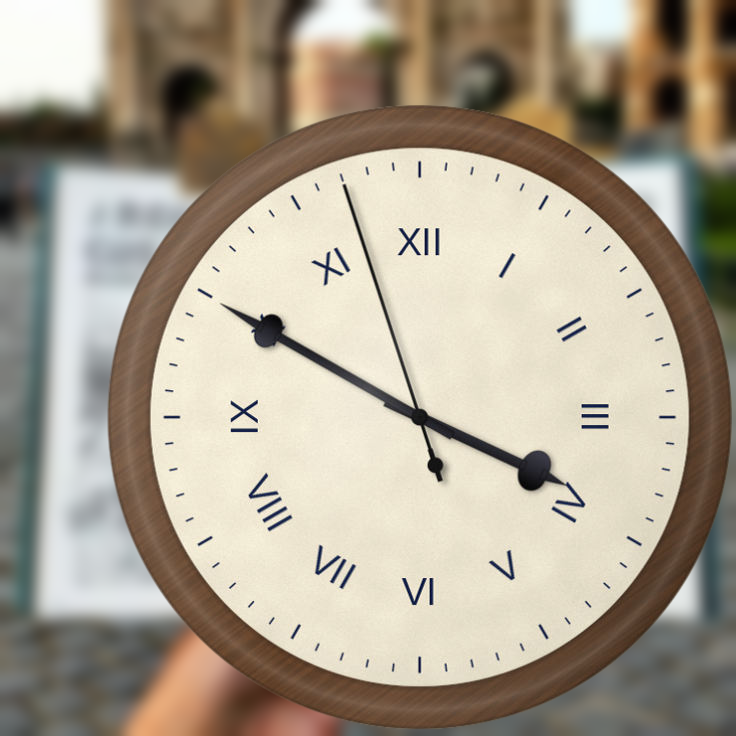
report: 3h49m57s
